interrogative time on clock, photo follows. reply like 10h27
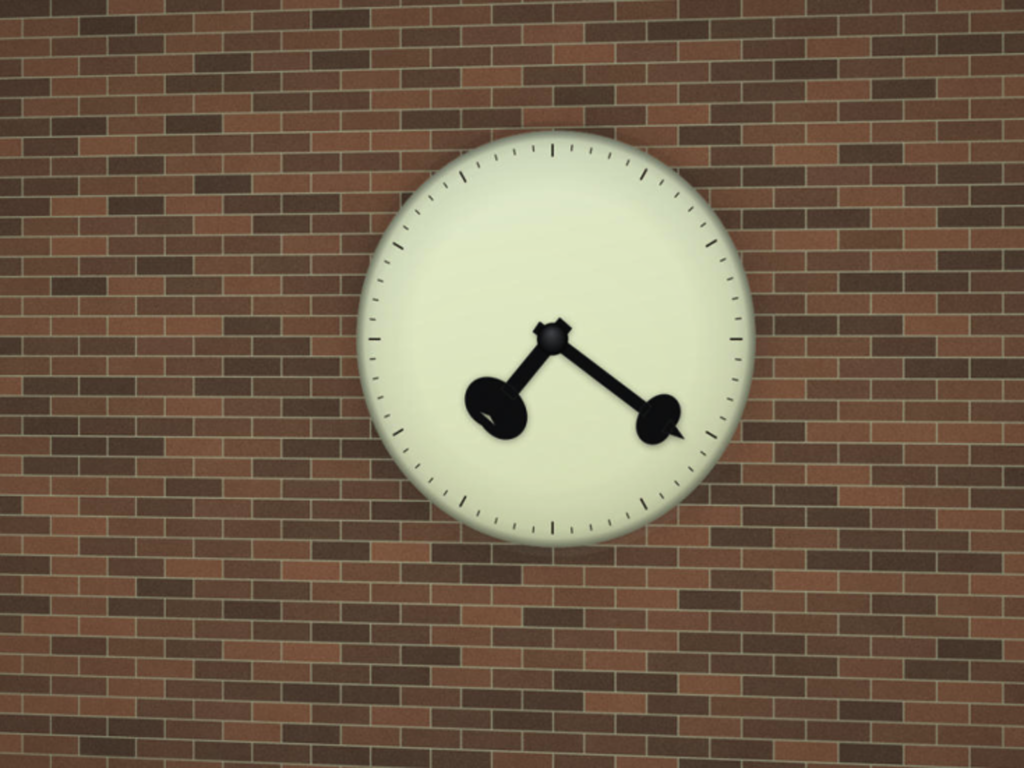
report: 7h21
